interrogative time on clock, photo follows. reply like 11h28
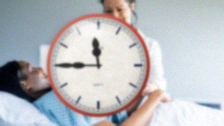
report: 11h45
